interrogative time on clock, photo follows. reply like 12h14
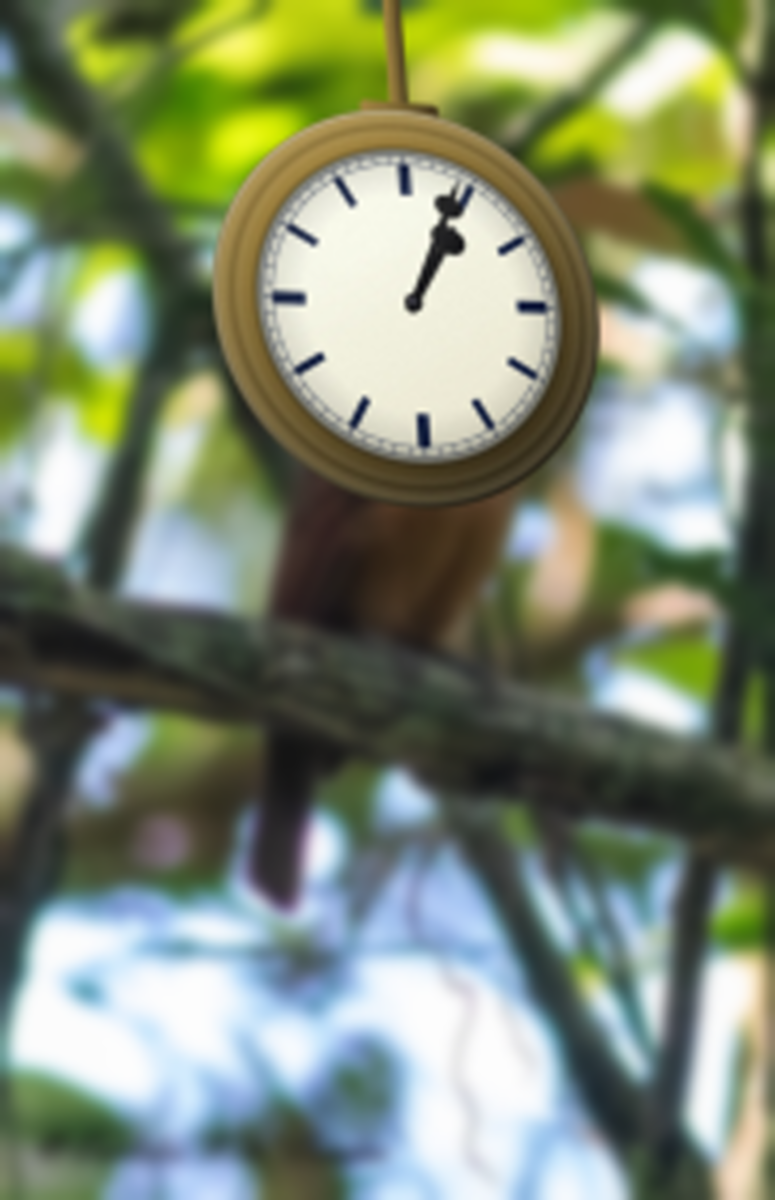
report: 1h04
